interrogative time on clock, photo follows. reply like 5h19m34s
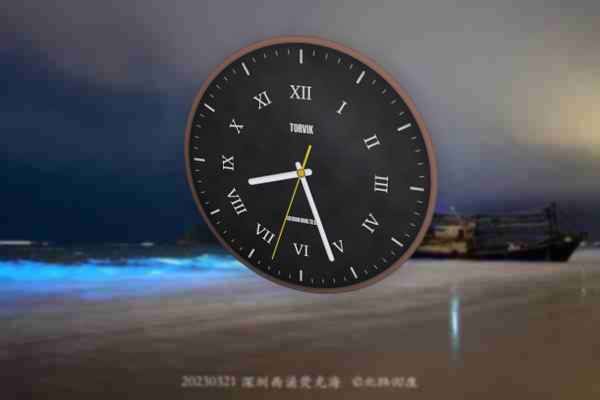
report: 8h26m33s
